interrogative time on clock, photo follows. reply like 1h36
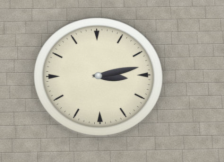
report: 3h13
